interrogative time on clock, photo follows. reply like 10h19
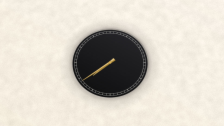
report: 7h39
